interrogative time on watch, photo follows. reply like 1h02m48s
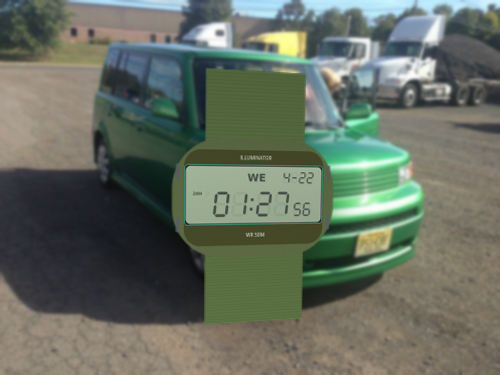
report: 1h27m56s
